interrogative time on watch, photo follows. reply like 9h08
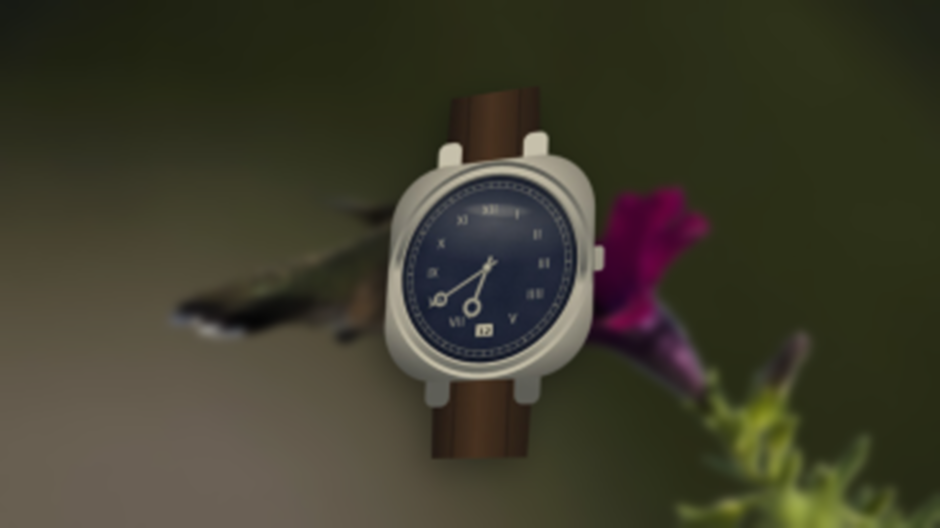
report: 6h40
